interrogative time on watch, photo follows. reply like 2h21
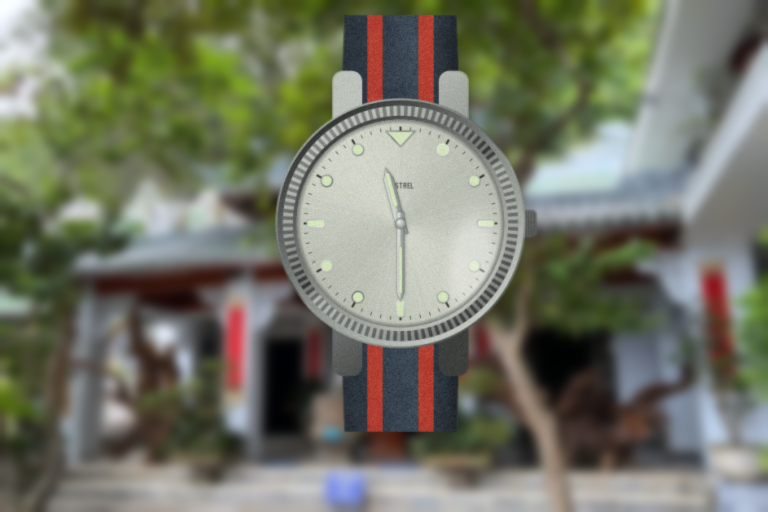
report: 11h30
